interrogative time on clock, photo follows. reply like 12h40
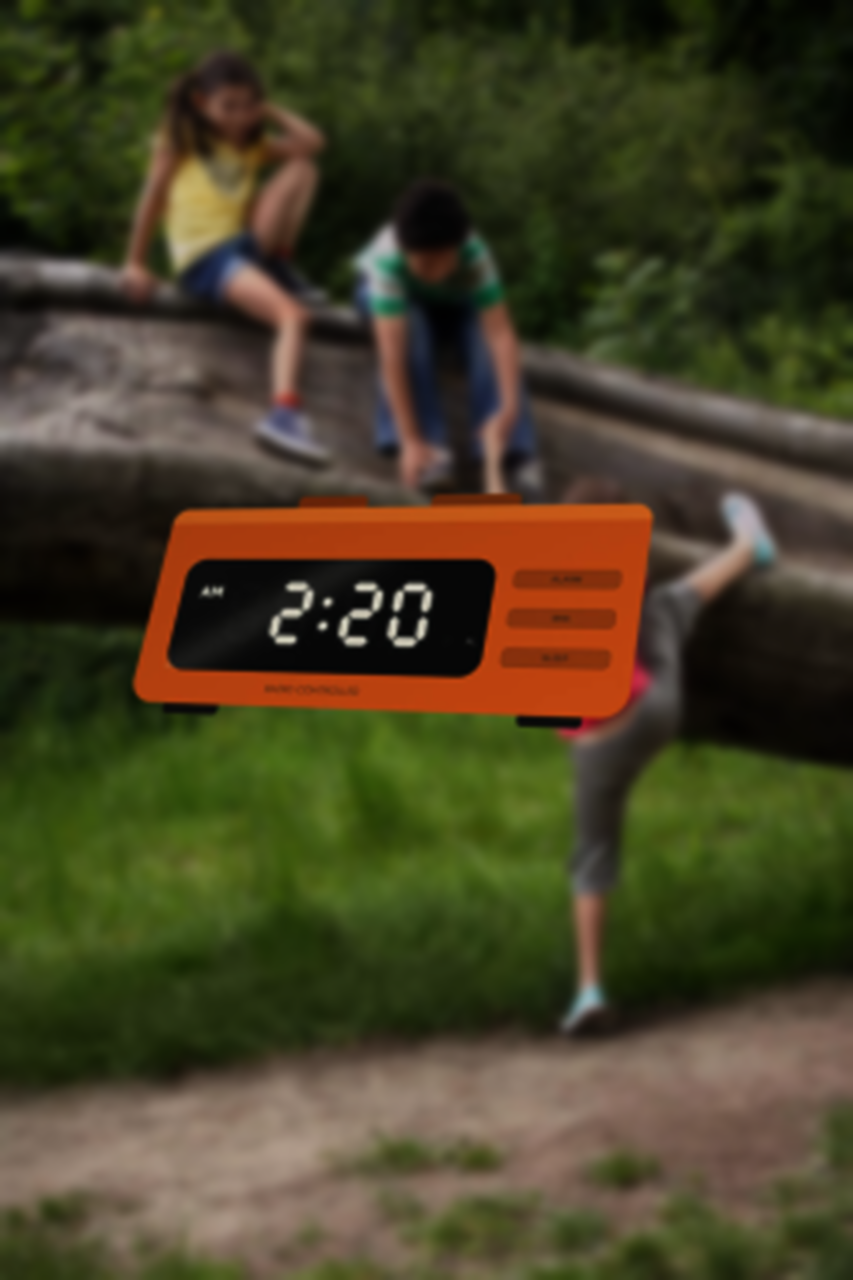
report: 2h20
